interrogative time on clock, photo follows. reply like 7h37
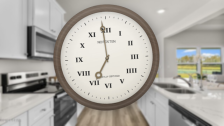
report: 6h59
